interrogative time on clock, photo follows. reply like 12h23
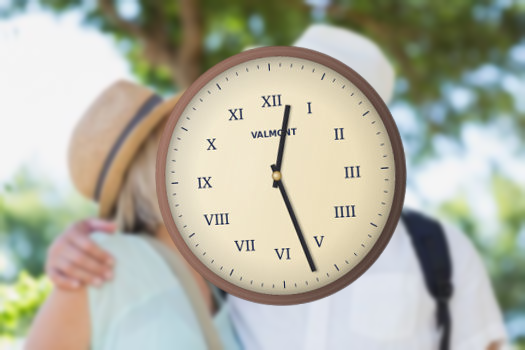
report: 12h27
